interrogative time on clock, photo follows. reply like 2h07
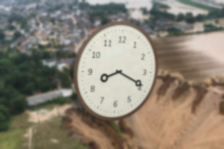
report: 8h19
